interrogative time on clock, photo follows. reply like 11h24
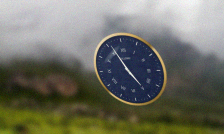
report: 4h56
